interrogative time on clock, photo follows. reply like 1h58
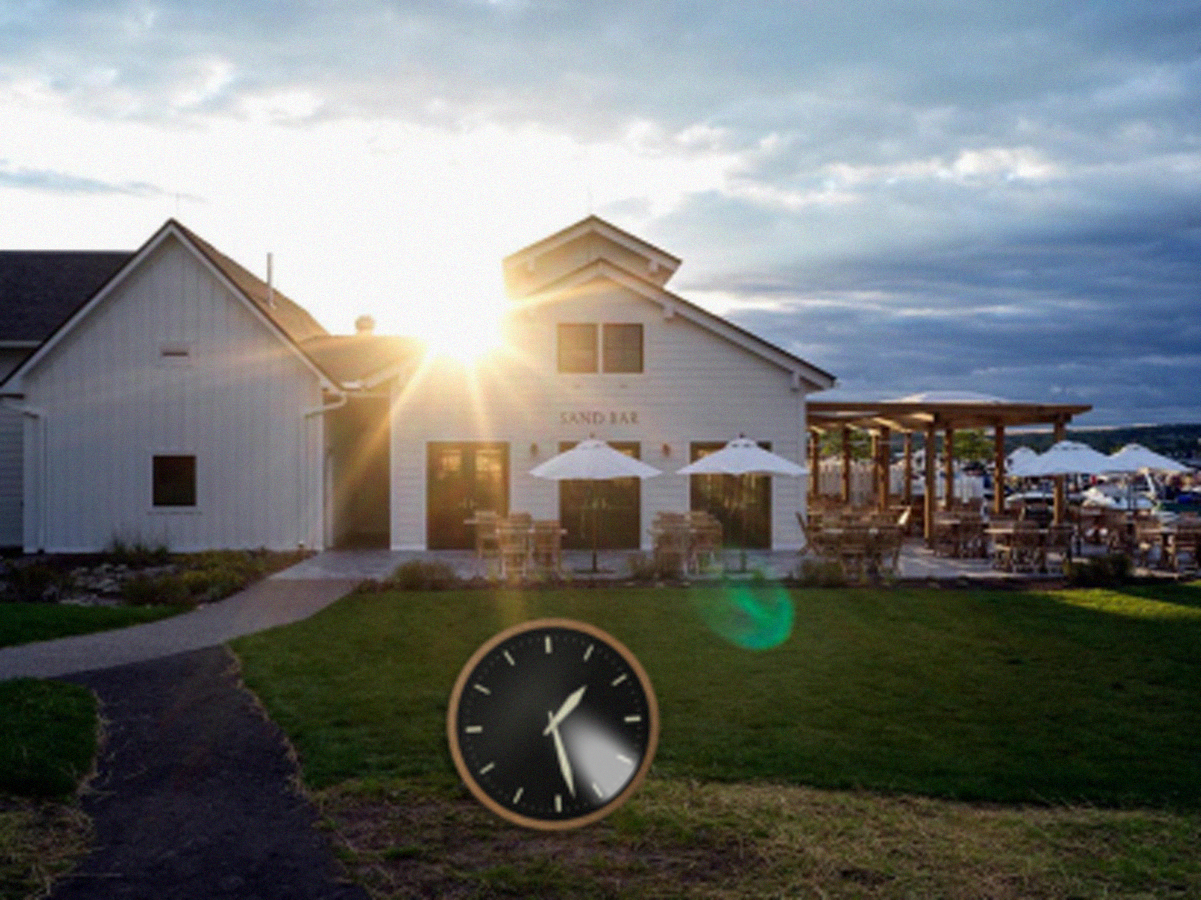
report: 1h28
